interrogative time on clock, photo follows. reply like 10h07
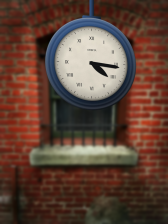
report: 4h16
